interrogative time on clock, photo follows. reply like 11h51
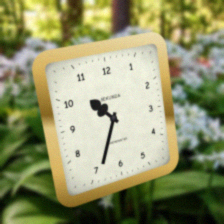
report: 10h34
